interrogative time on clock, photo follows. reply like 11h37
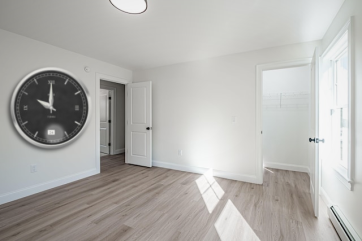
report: 10h00
